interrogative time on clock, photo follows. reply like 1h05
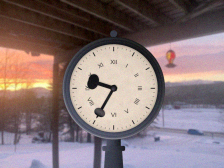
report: 9h35
